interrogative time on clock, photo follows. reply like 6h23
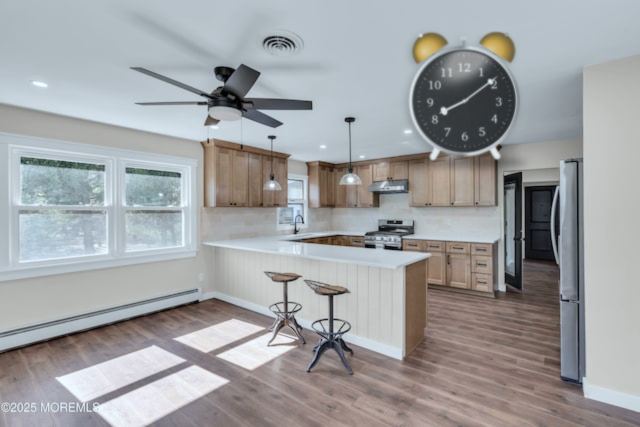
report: 8h09
